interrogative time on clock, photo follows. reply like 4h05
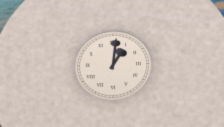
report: 1h01
